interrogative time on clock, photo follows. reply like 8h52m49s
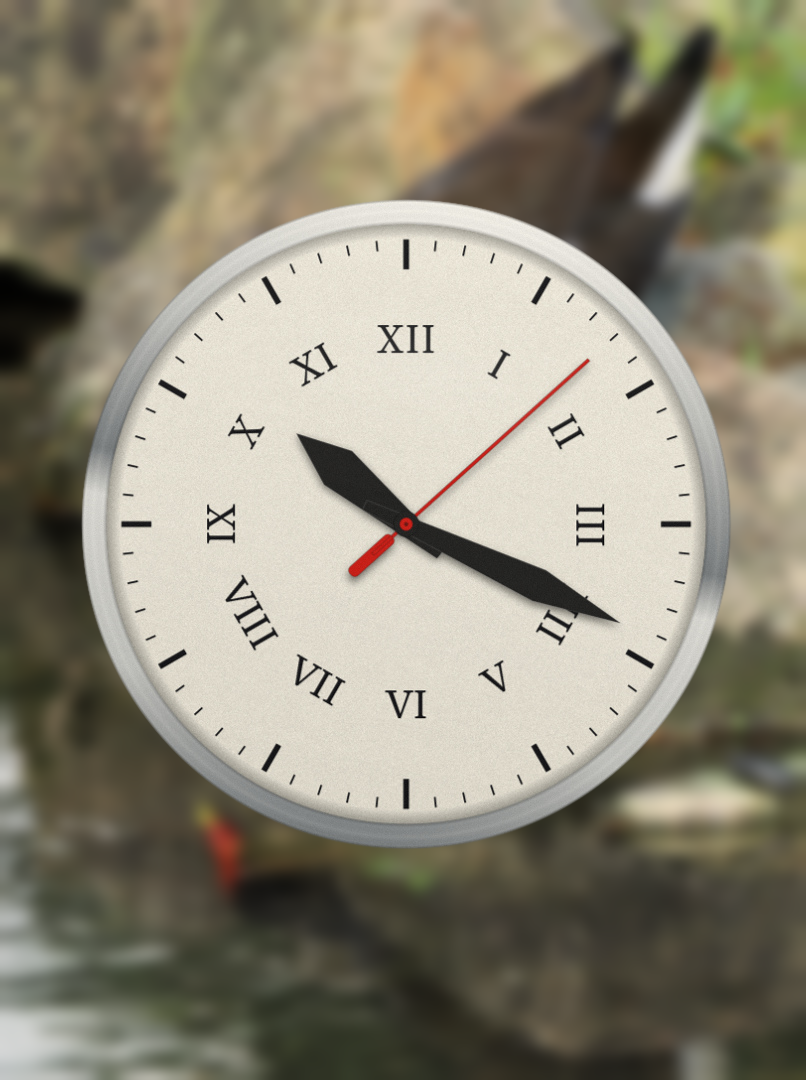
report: 10h19m08s
